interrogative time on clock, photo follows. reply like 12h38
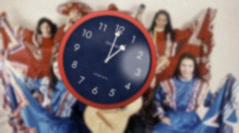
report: 1h00
